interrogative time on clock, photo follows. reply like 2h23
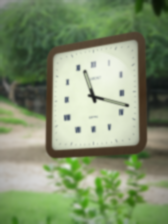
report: 11h18
